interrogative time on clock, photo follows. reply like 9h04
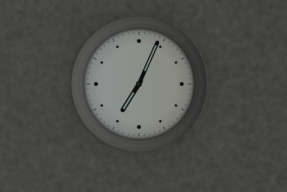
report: 7h04
